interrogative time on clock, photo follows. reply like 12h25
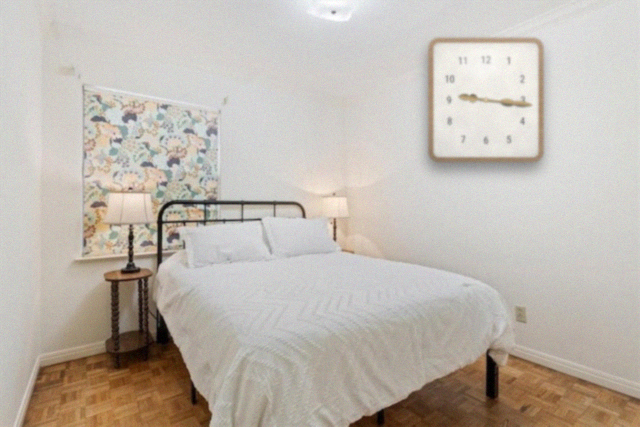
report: 9h16
